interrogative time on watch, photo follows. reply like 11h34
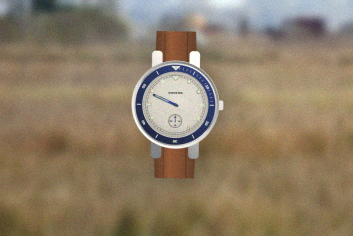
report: 9h49
